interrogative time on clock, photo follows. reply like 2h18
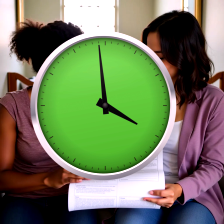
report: 3h59
